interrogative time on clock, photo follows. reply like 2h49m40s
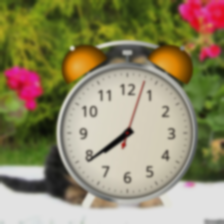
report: 7h39m03s
